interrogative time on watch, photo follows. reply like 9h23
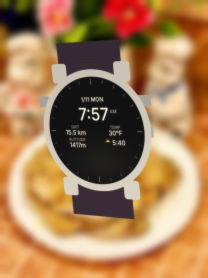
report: 7h57
